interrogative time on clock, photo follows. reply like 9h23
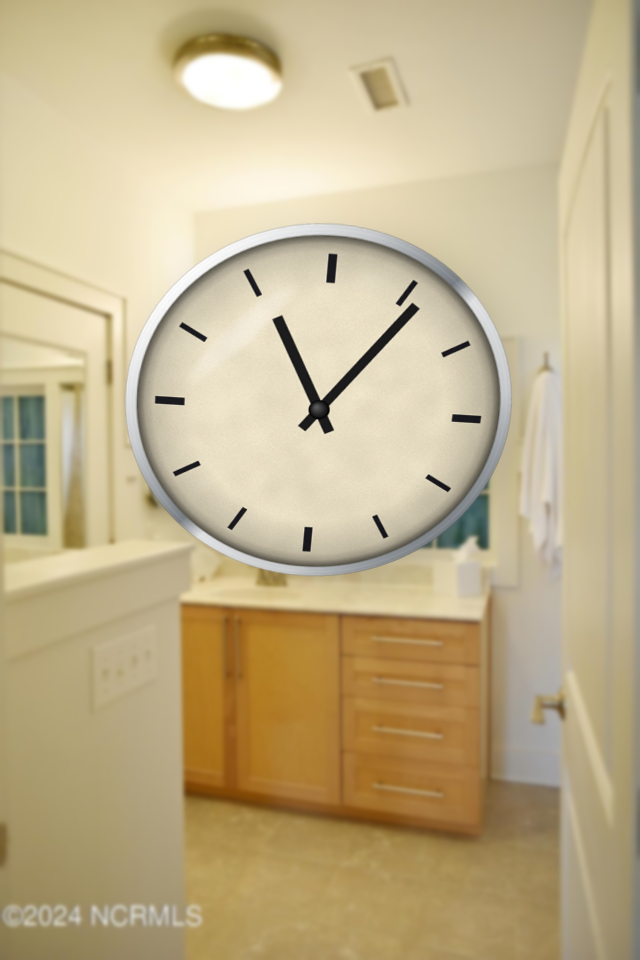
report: 11h06
